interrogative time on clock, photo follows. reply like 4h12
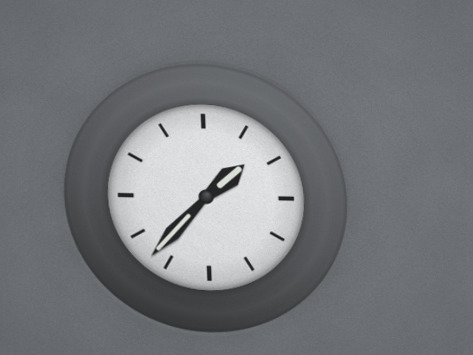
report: 1h37
